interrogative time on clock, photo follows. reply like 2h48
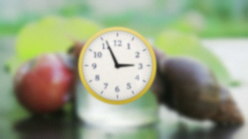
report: 2h56
